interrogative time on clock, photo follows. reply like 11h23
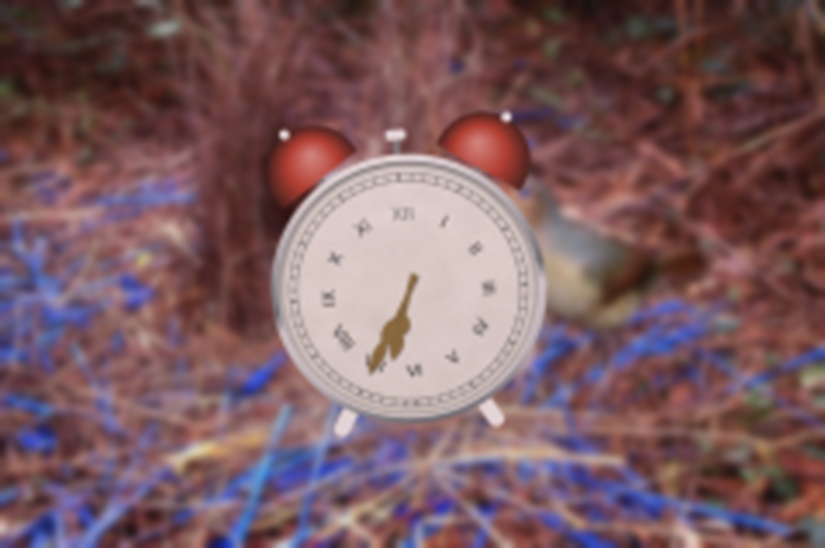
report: 6h35
